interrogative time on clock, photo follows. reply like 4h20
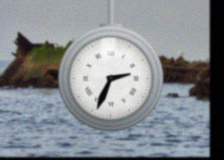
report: 2h34
